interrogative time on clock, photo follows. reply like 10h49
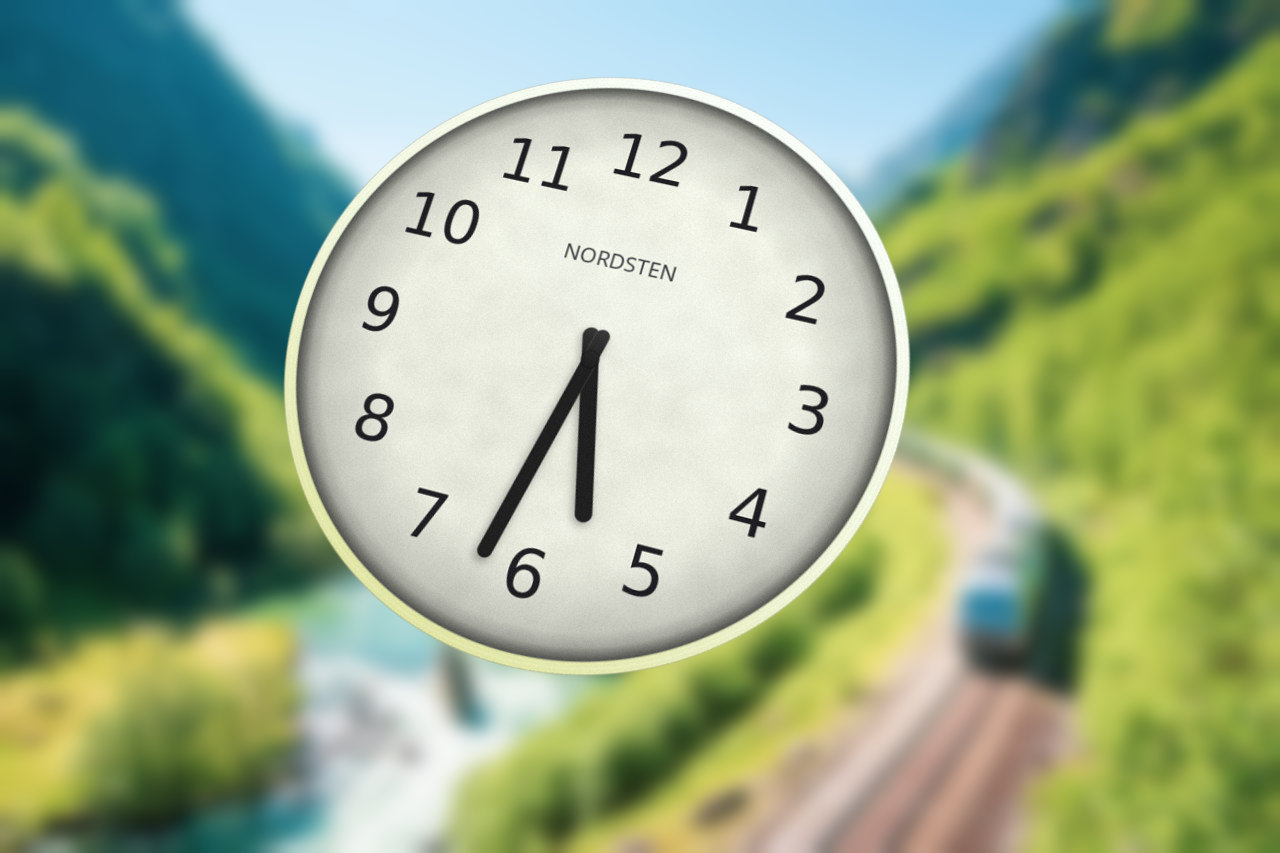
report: 5h32
